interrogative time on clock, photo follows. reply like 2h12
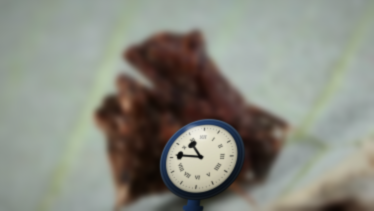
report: 10h46
